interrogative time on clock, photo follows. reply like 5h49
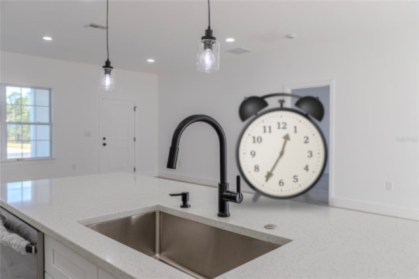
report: 12h35
